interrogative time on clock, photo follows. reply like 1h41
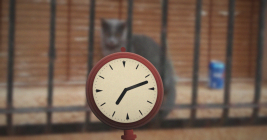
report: 7h12
